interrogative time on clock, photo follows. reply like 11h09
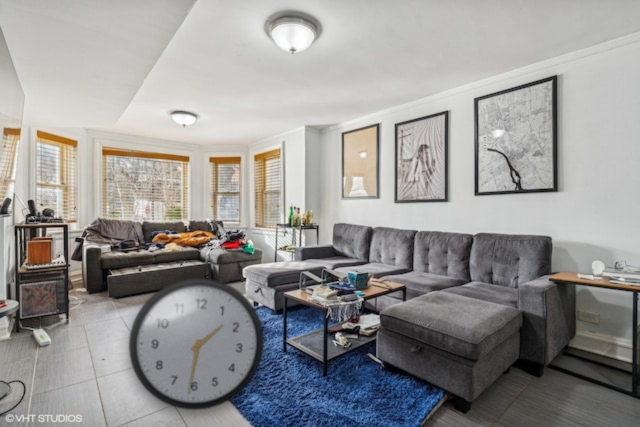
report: 1h31
